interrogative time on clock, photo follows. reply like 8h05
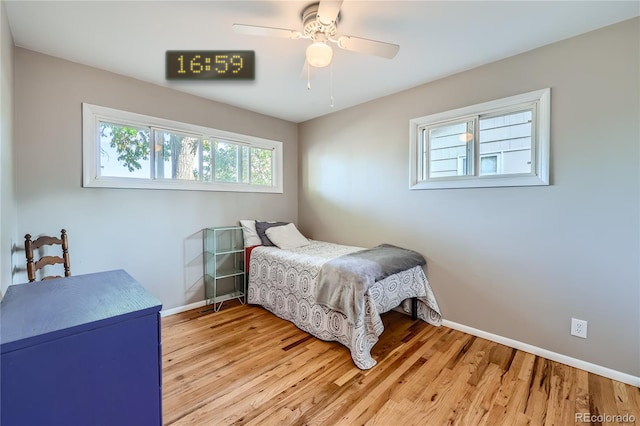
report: 16h59
